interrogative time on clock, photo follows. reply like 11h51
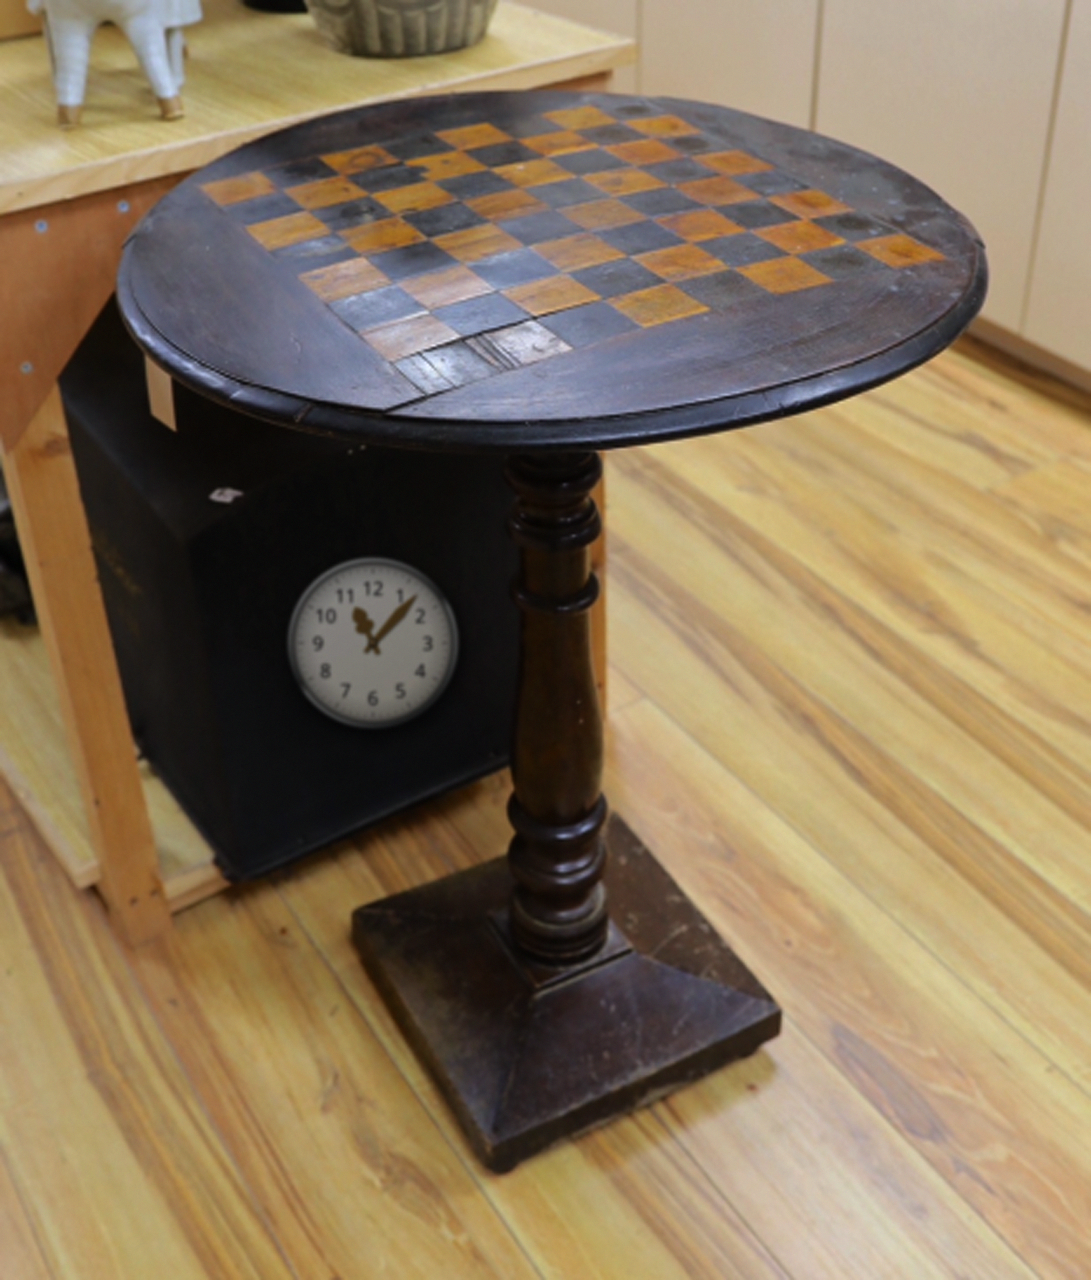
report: 11h07
